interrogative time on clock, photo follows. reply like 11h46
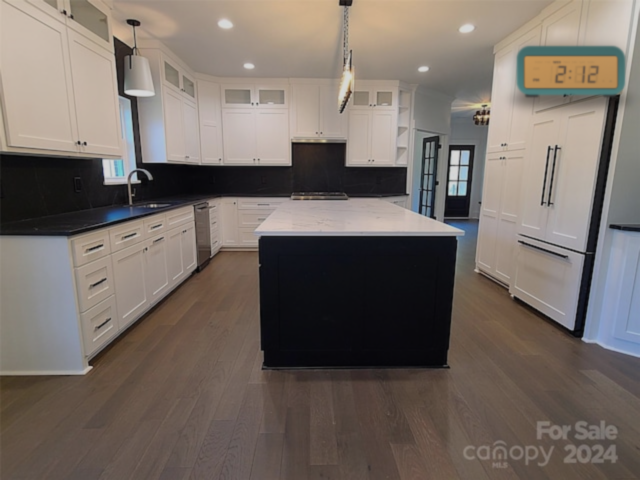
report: 2h12
